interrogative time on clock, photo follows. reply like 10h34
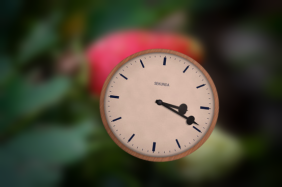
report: 3h19
